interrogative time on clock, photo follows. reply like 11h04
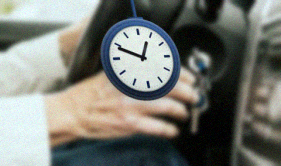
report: 12h49
